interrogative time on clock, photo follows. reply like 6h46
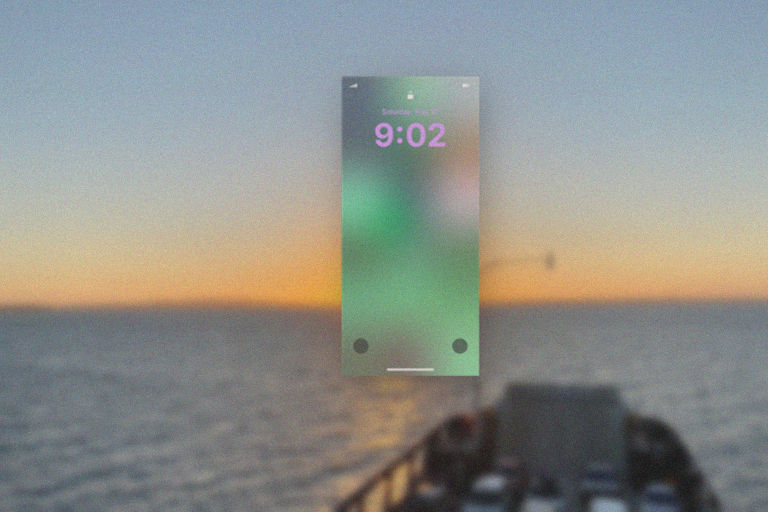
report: 9h02
